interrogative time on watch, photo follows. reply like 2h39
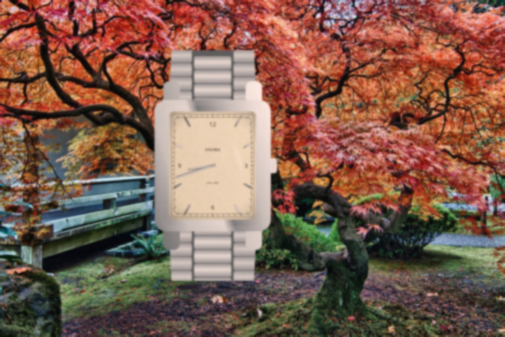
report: 8h42
